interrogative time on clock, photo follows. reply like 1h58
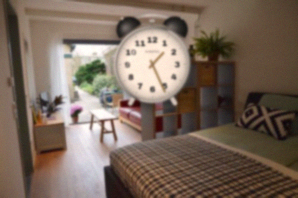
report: 1h26
